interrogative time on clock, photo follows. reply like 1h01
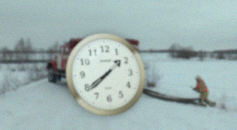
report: 1h39
